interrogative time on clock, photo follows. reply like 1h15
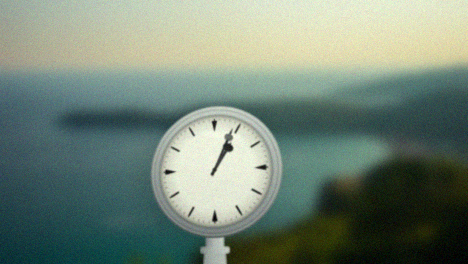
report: 1h04
